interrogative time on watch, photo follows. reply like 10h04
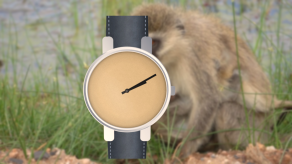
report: 2h10
